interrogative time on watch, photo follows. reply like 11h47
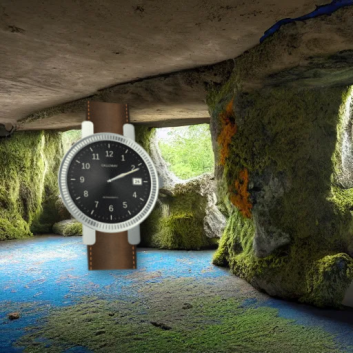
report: 2h11
